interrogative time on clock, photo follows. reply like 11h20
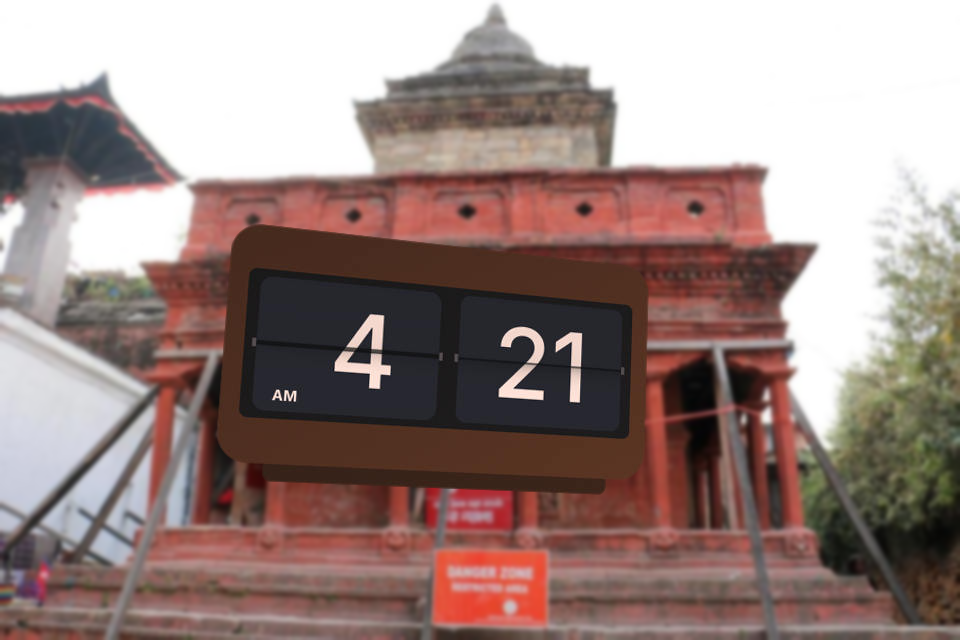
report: 4h21
